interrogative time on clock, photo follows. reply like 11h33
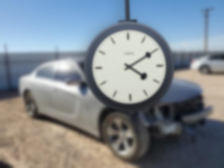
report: 4h10
